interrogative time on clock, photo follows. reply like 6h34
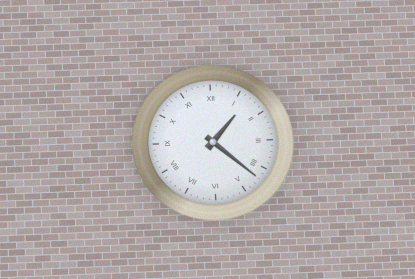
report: 1h22
